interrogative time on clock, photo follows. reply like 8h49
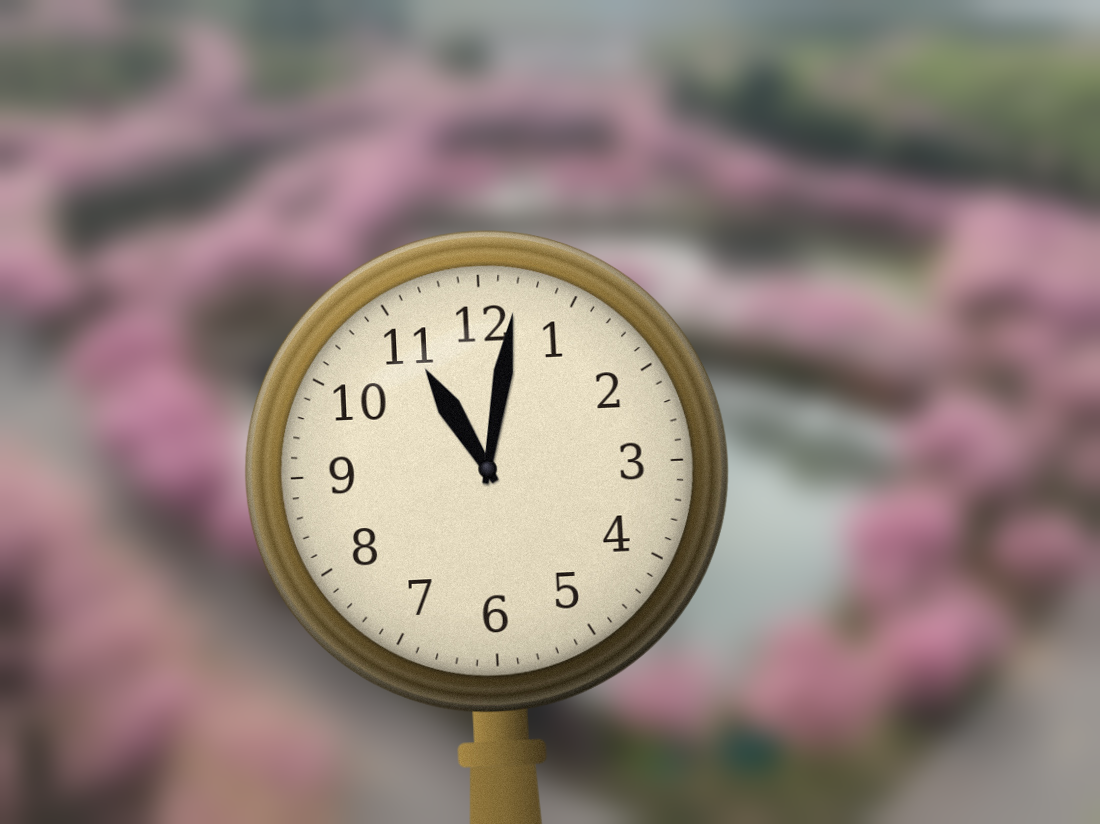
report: 11h02
